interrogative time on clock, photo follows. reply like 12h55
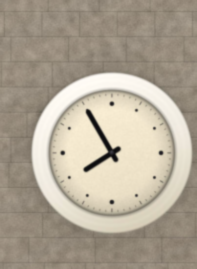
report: 7h55
